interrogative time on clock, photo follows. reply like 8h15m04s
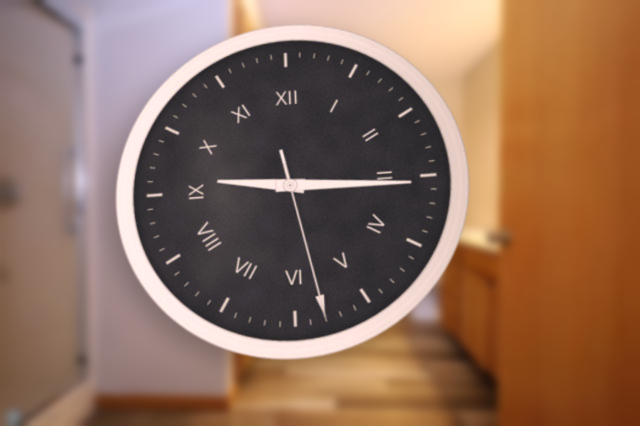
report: 9h15m28s
